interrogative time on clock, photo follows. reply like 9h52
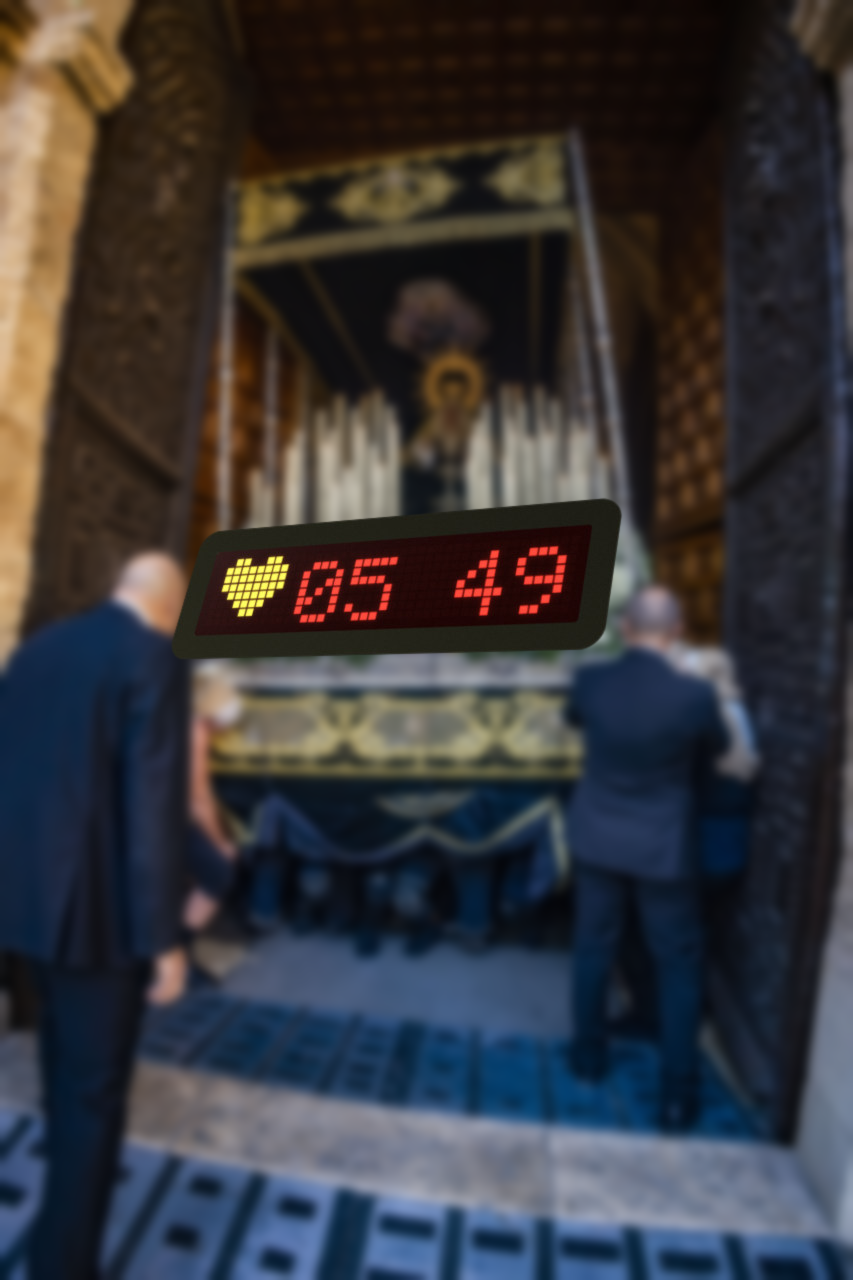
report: 5h49
